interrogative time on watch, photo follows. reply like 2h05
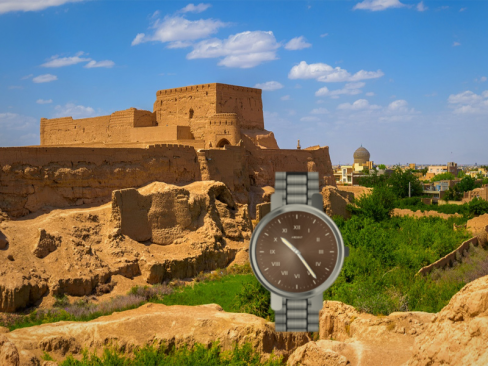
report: 10h24
